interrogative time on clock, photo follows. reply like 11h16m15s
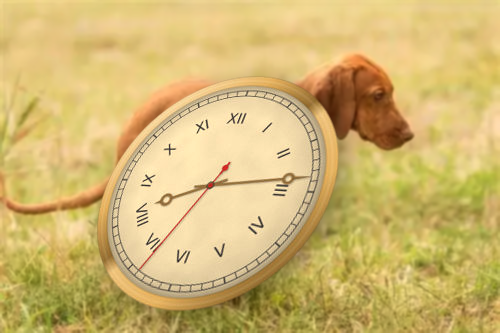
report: 8h13m34s
